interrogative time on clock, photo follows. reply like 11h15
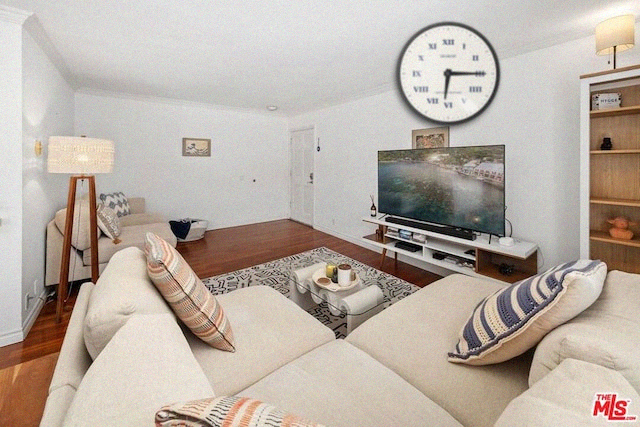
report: 6h15
